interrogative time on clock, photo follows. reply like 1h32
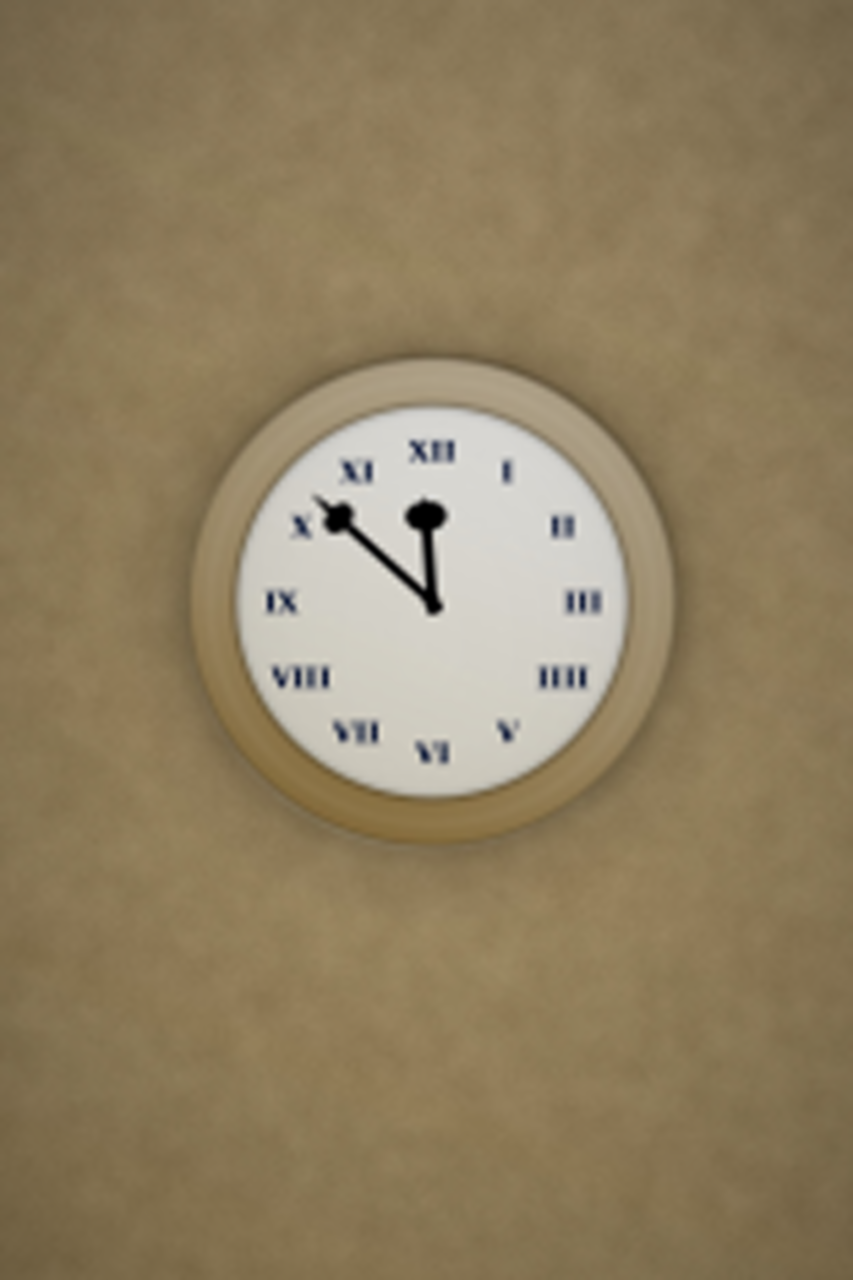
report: 11h52
